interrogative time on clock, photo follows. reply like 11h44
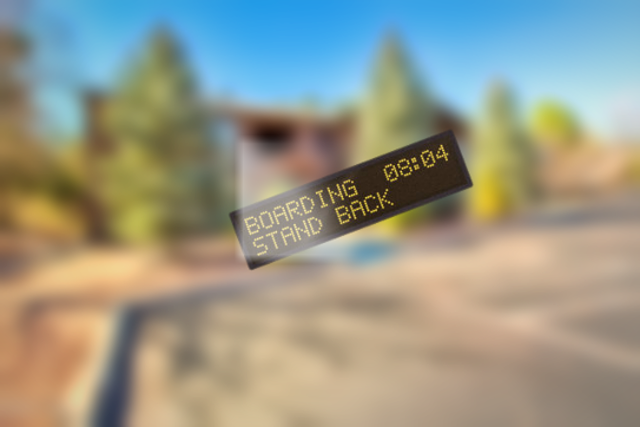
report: 8h04
